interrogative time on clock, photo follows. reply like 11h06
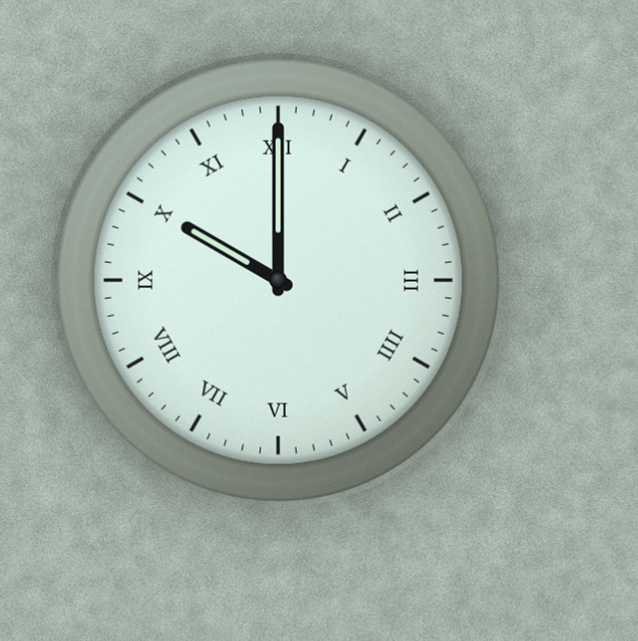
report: 10h00
